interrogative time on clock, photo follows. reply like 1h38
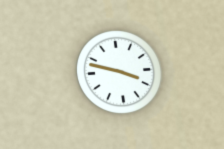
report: 3h48
